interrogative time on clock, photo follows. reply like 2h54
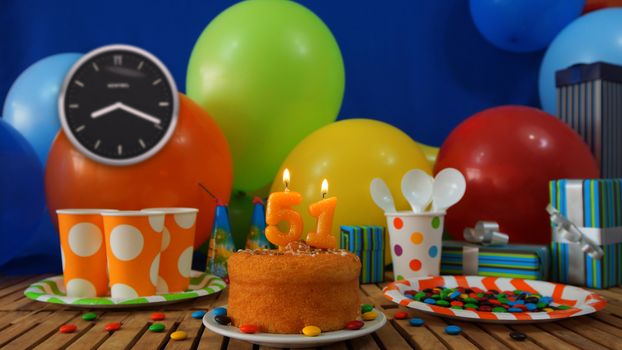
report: 8h19
